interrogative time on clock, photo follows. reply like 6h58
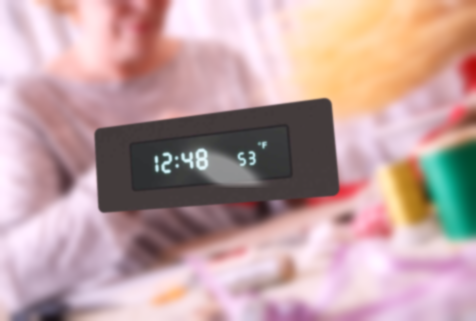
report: 12h48
